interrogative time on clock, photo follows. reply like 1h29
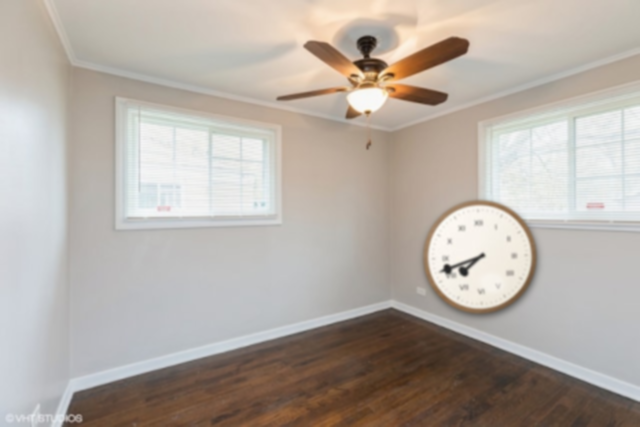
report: 7h42
